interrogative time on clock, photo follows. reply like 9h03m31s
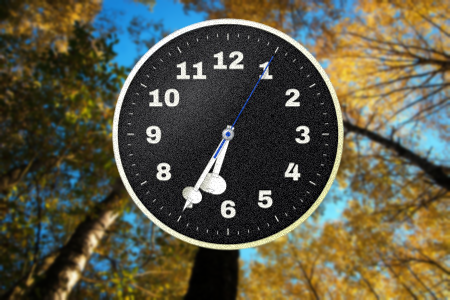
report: 6h35m05s
